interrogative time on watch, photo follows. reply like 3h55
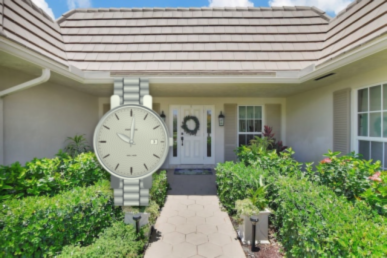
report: 10h01
